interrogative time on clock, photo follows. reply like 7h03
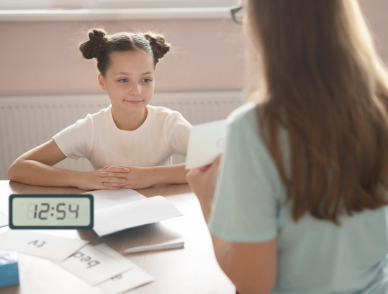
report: 12h54
